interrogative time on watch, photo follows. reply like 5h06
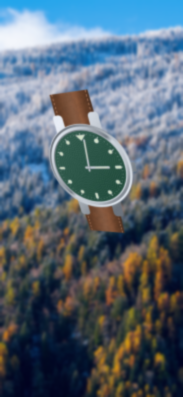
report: 3h01
